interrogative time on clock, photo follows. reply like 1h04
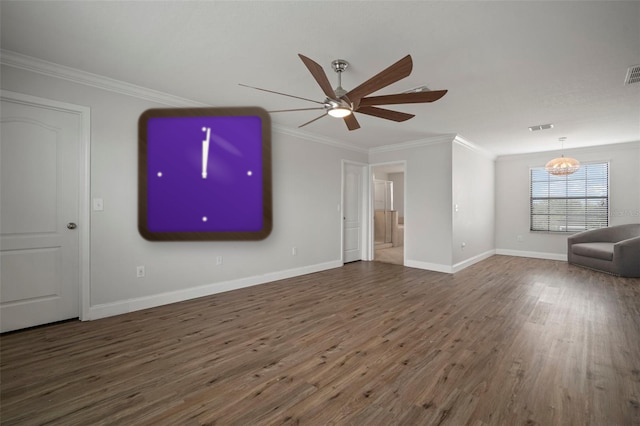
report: 12h01
